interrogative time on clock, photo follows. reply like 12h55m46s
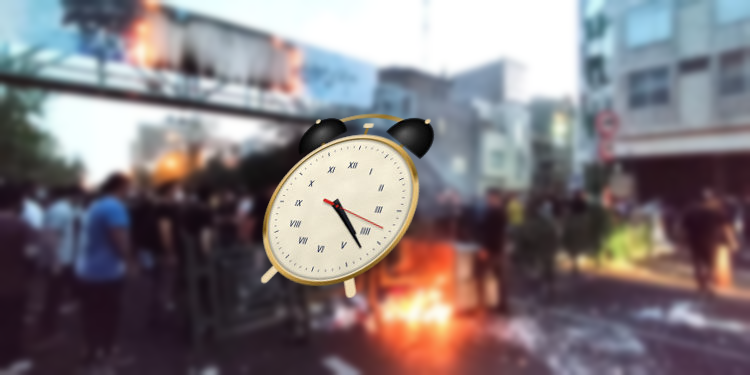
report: 4h22m18s
